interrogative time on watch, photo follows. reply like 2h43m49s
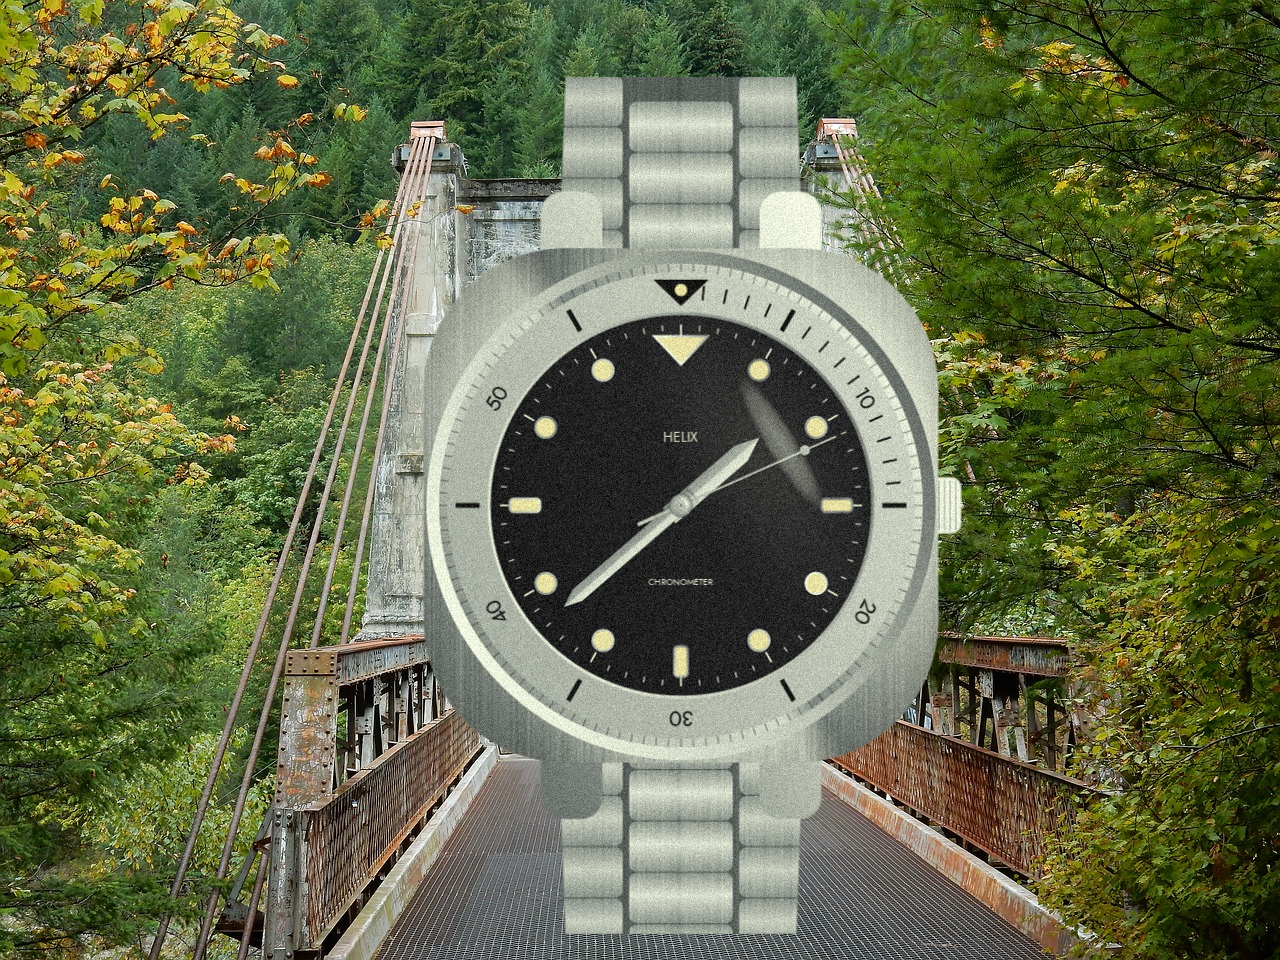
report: 1h38m11s
